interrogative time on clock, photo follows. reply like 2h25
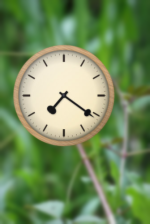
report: 7h21
